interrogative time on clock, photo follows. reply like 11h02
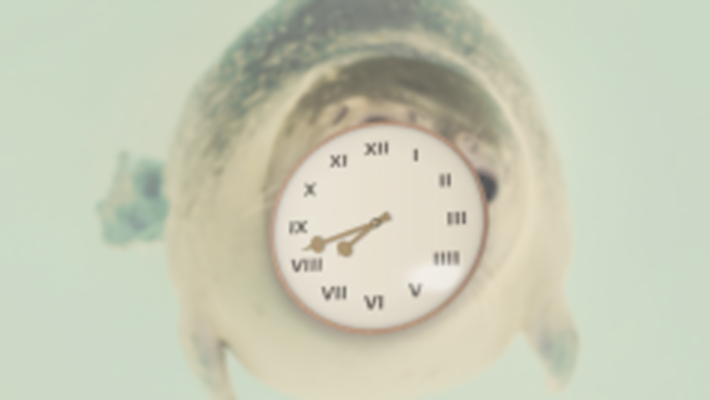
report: 7h42
